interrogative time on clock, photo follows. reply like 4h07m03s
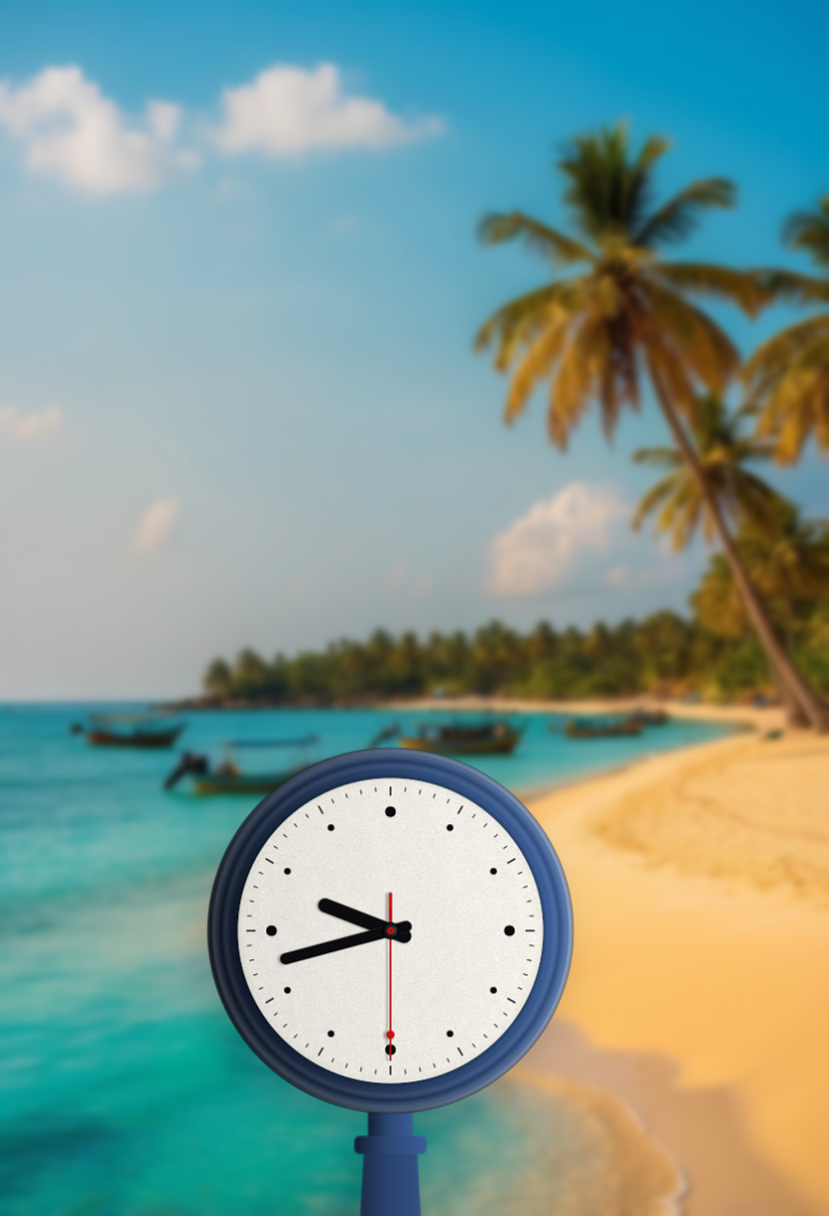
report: 9h42m30s
